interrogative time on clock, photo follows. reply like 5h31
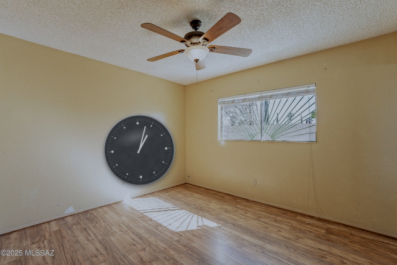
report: 1h03
